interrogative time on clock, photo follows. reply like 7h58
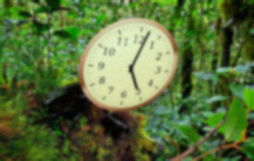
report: 5h02
